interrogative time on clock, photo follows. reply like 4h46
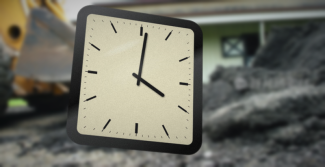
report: 4h01
